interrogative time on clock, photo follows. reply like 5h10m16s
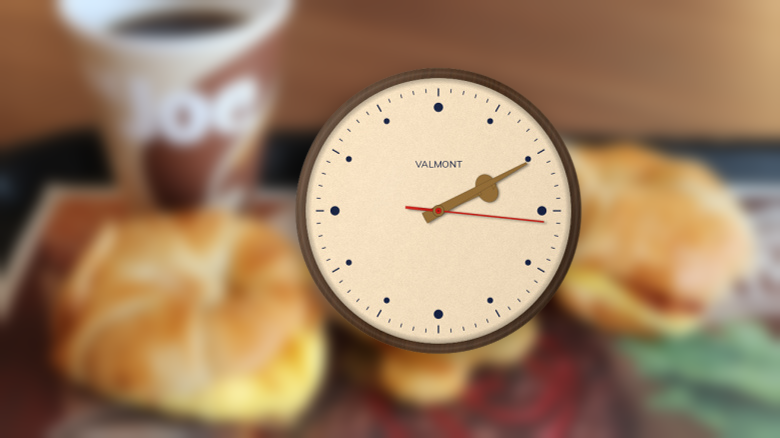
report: 2h10m16s
